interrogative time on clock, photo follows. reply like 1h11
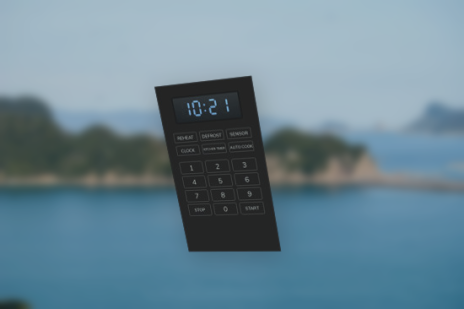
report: 10h21
